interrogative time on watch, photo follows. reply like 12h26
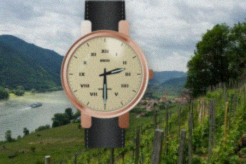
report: 2h30
